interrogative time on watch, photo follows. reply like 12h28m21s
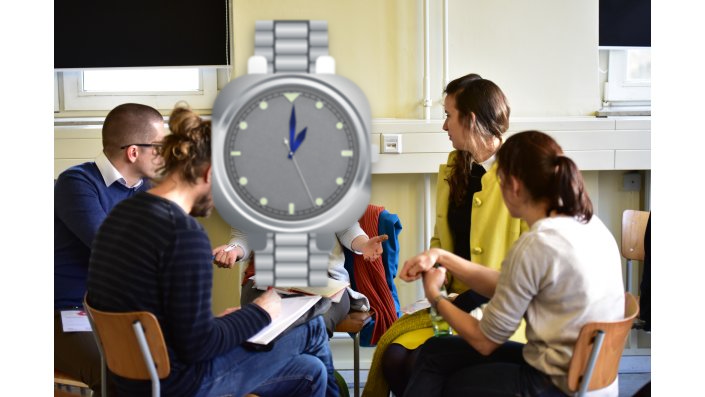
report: 1h00m26s
